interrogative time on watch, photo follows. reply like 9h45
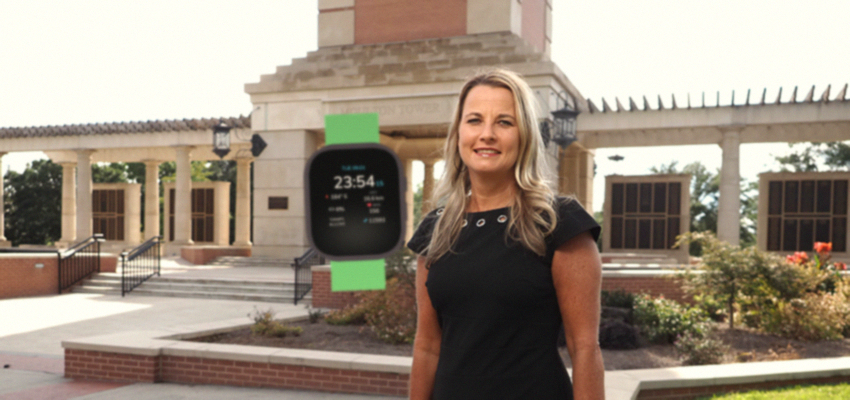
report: 23h54
